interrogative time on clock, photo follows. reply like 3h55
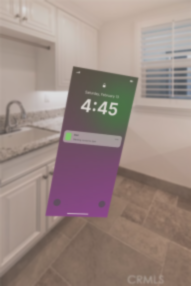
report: 4h45
